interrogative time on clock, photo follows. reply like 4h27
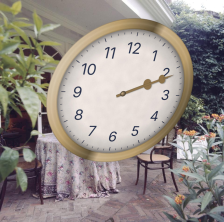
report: 2h11
